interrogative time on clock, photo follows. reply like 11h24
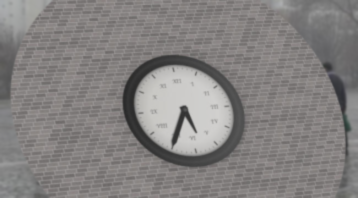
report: 5h35
